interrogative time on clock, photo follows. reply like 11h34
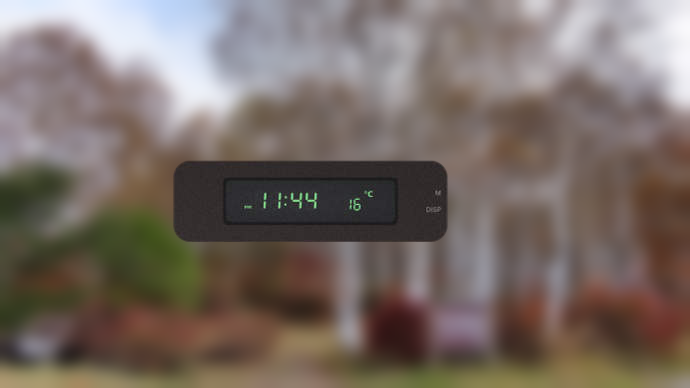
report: 11h44
